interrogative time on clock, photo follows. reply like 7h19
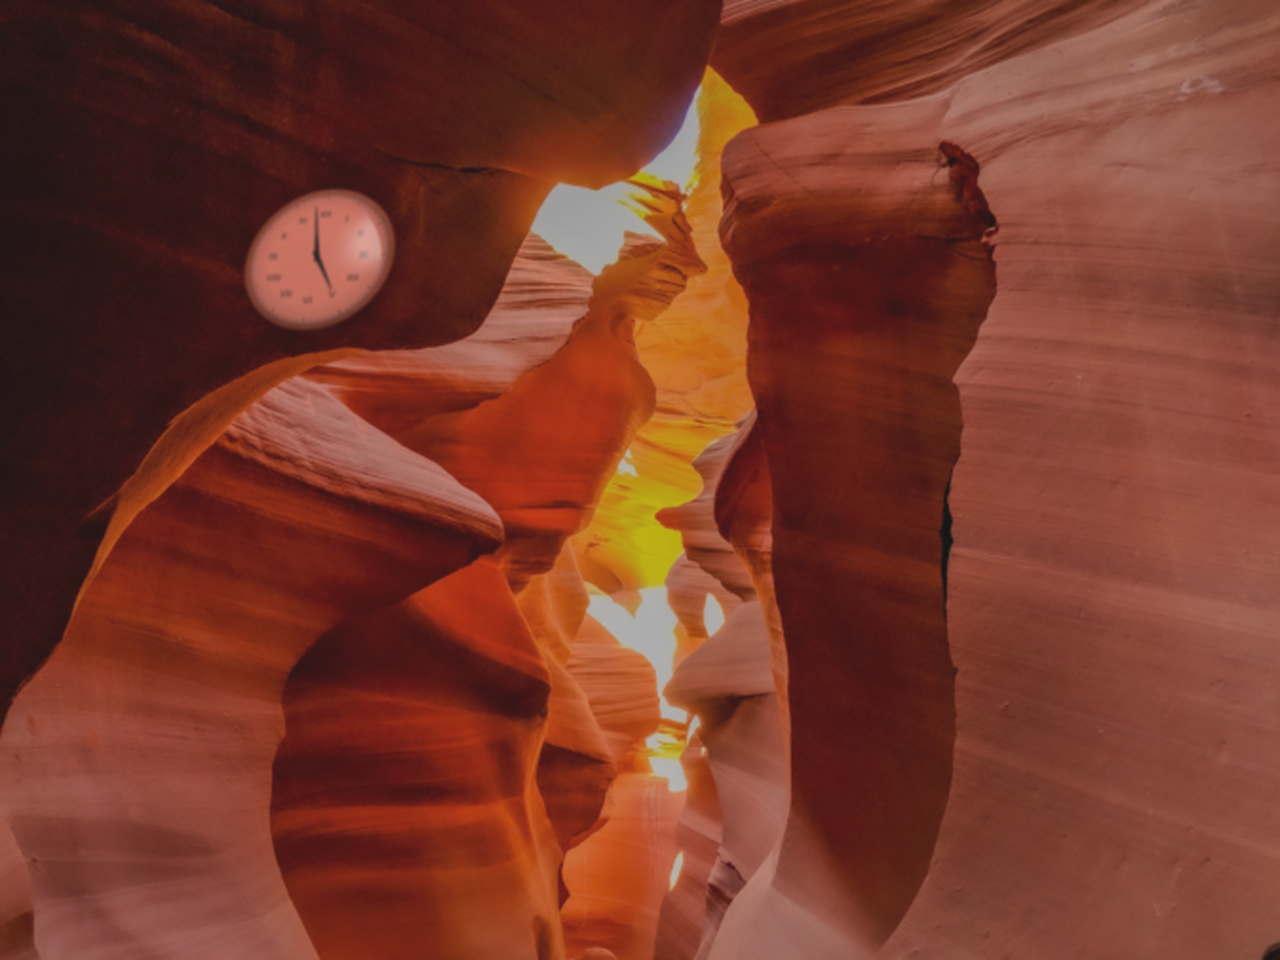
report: 4h58
